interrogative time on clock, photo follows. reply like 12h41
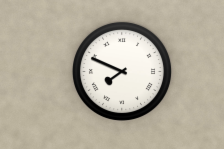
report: 7h49
